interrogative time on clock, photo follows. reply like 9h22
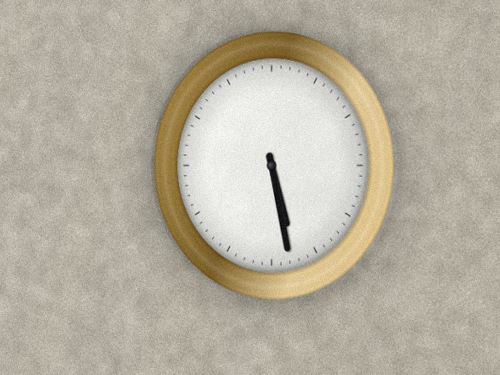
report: 5h28
